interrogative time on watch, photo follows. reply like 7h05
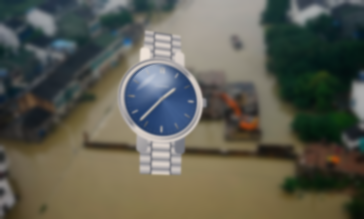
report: 1h37
